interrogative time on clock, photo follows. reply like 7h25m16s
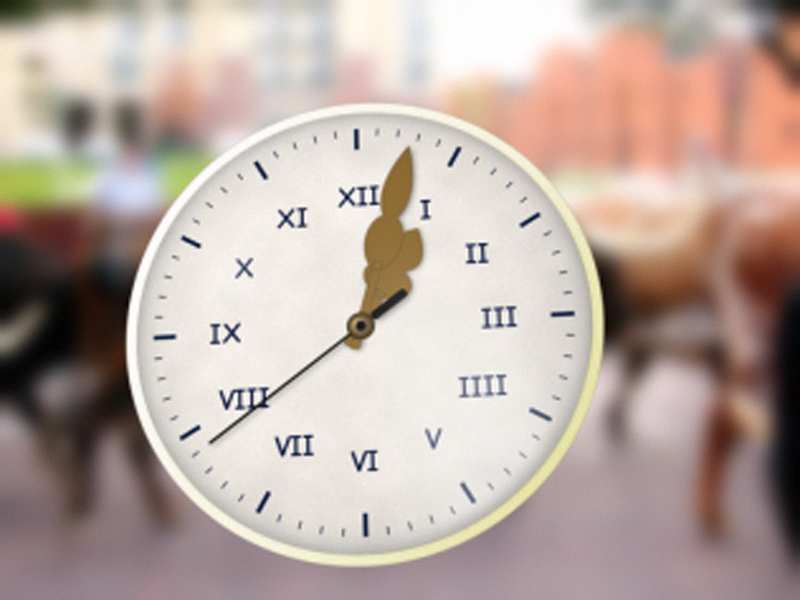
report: 1h02m39s
